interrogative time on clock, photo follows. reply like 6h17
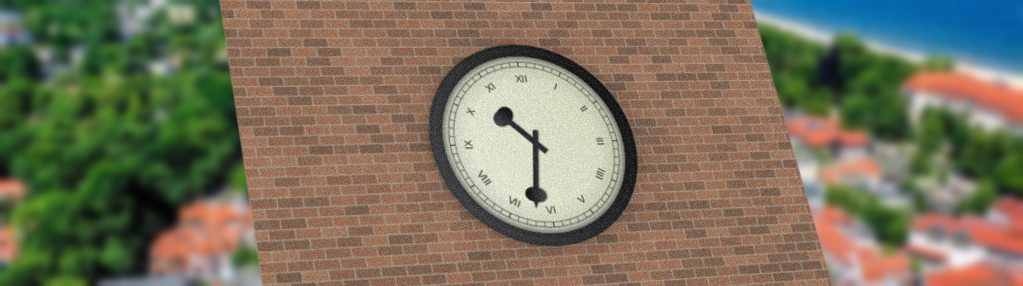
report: 10h32
